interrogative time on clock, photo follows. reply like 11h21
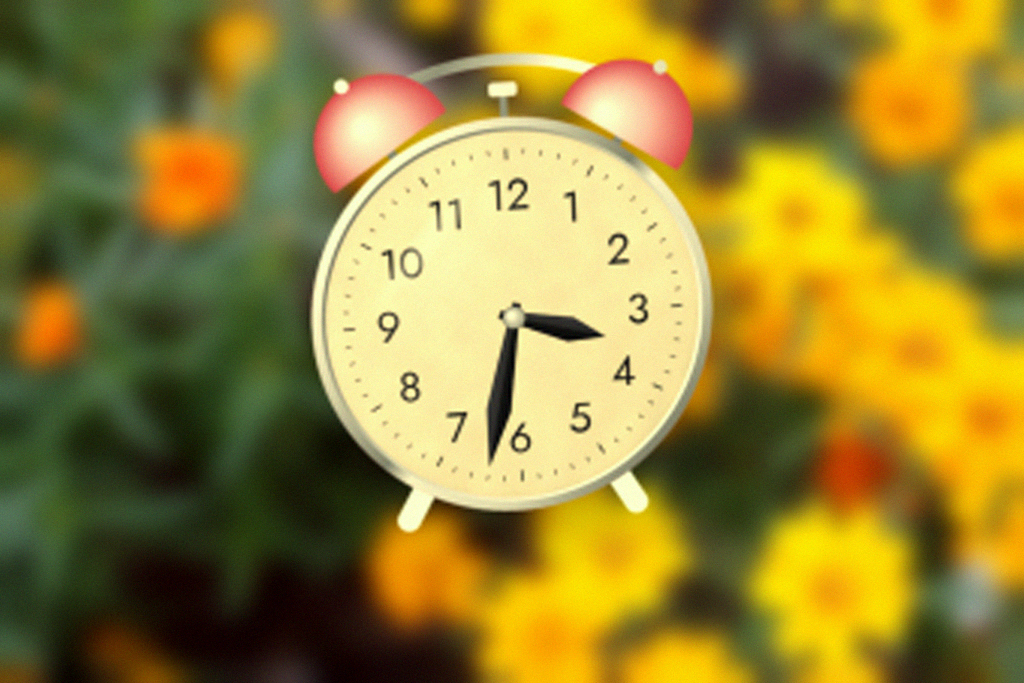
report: 3h32
